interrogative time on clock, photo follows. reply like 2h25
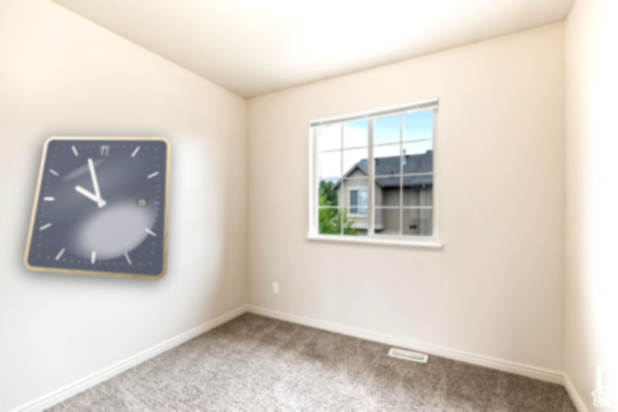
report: 9h57
